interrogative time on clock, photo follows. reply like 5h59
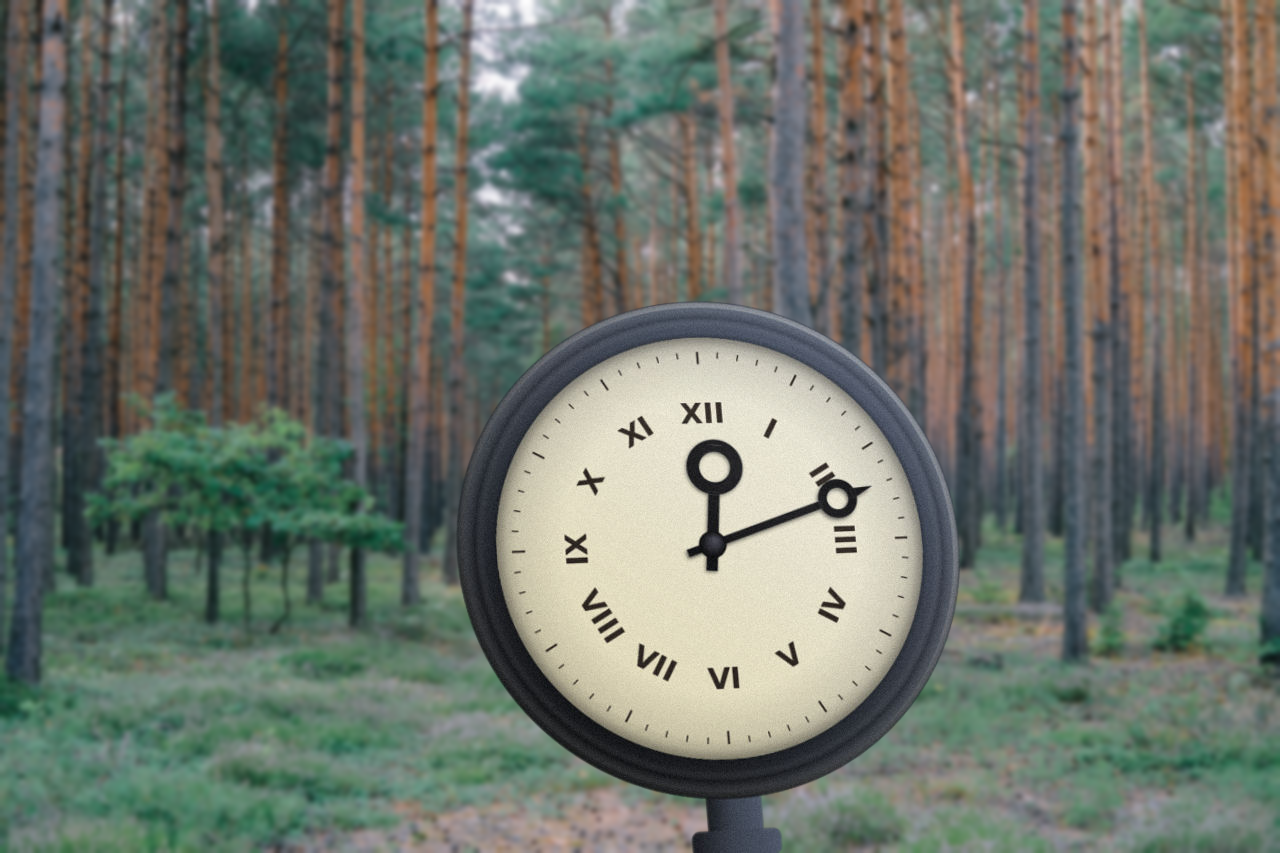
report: 12h12
